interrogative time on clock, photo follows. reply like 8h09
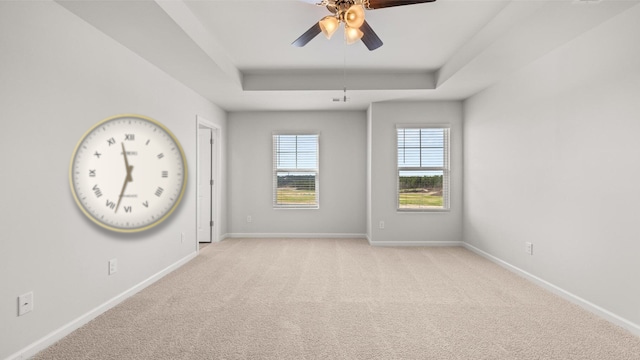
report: 11h33
